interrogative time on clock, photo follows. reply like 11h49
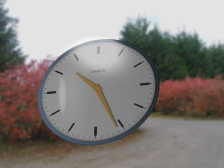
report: 10h26
